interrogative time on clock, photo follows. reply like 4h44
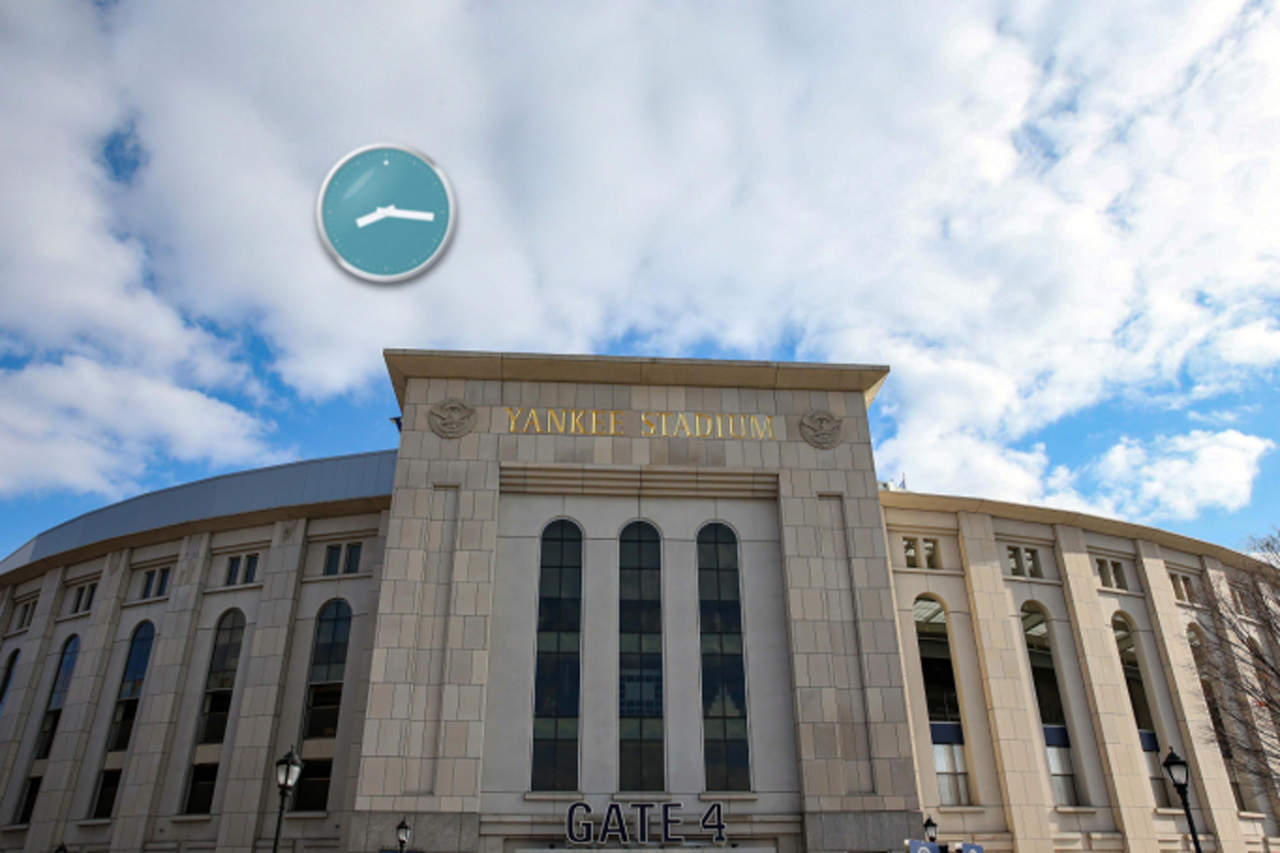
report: 8h16
